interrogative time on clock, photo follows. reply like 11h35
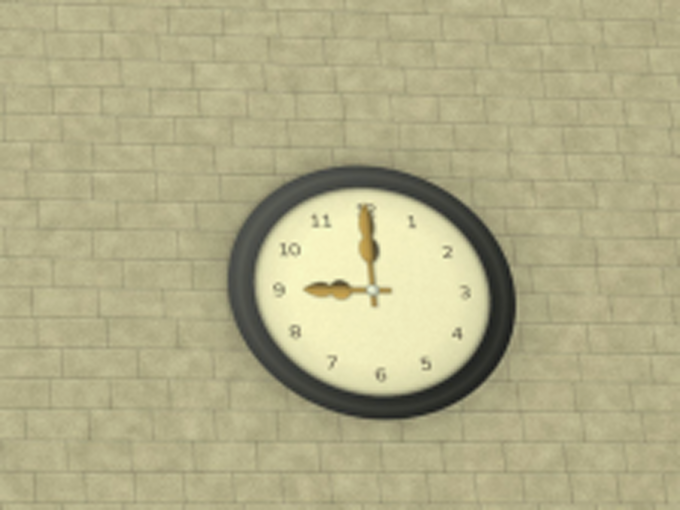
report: 9h00
